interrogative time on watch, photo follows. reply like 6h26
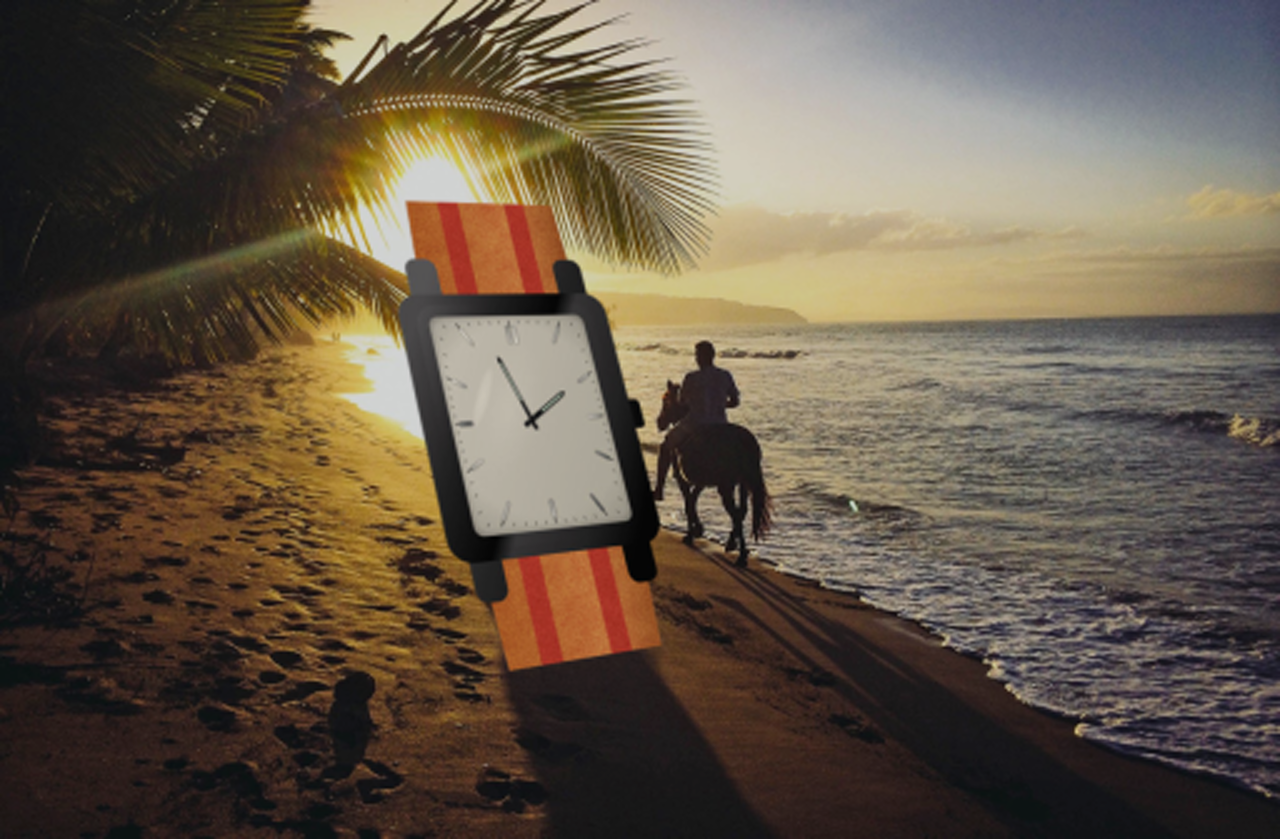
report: 1h57
